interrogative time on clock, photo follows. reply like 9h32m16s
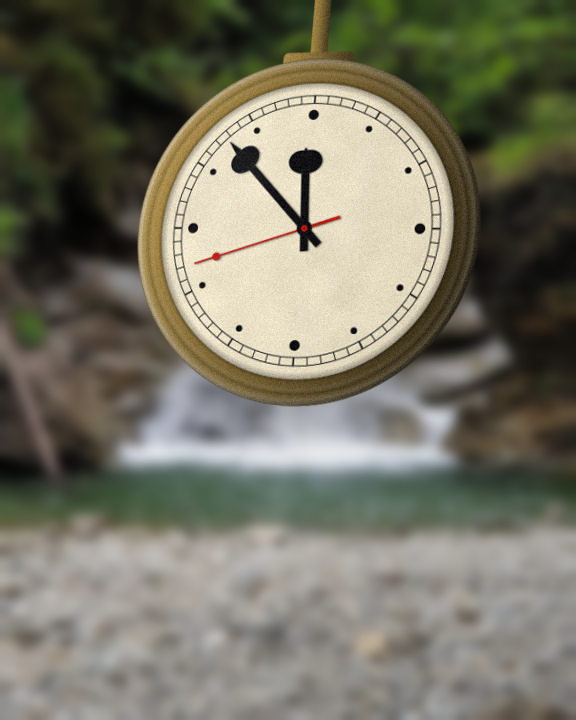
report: 11h52m42s
